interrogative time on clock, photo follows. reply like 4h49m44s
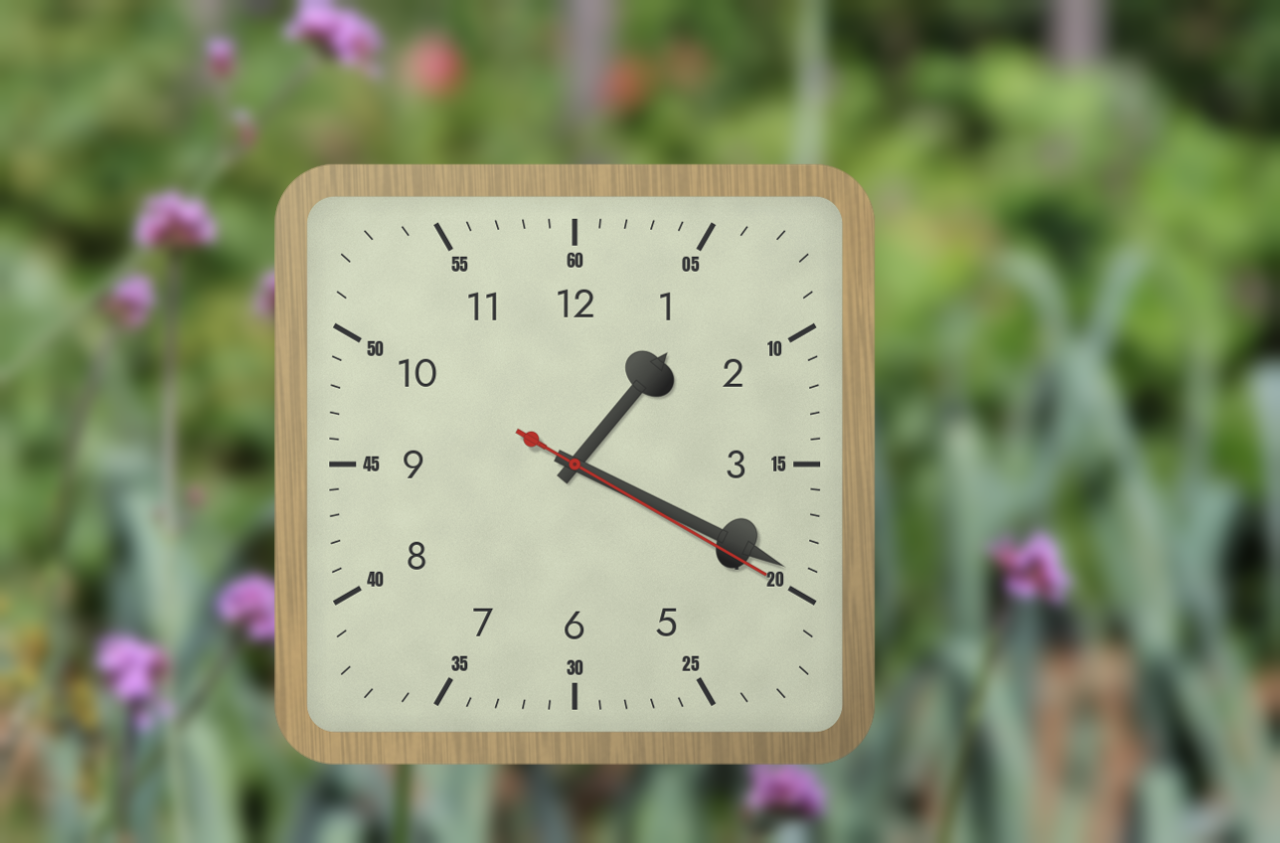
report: 1h19m20s
